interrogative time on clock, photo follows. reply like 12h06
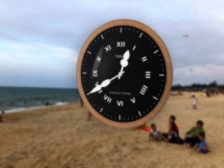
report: 12h40
